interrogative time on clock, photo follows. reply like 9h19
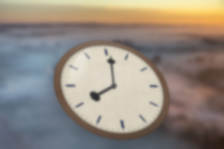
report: 8h01
